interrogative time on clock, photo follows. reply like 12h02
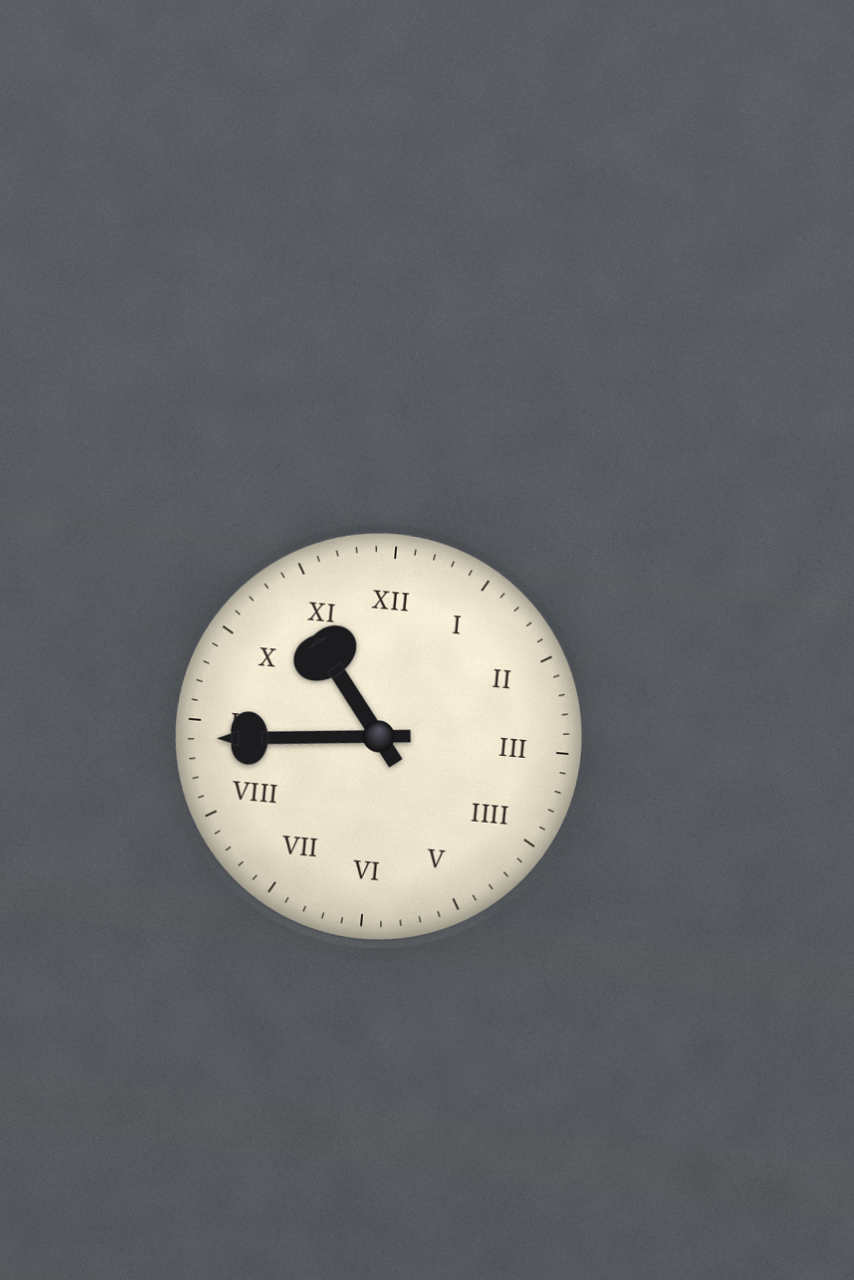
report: 10h44
